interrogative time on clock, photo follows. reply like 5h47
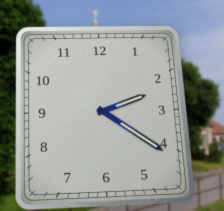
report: 2h21
